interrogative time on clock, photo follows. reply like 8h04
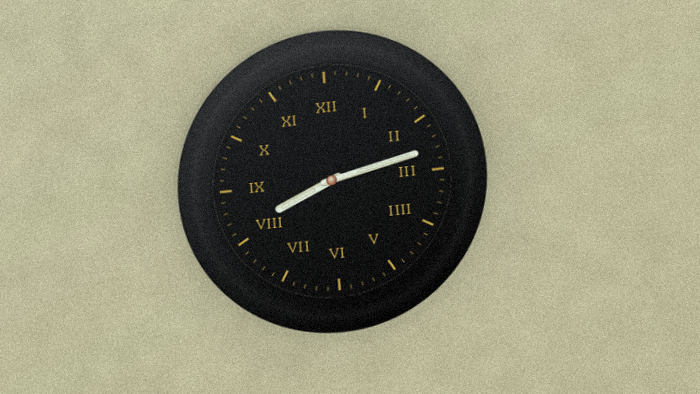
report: 8h13
